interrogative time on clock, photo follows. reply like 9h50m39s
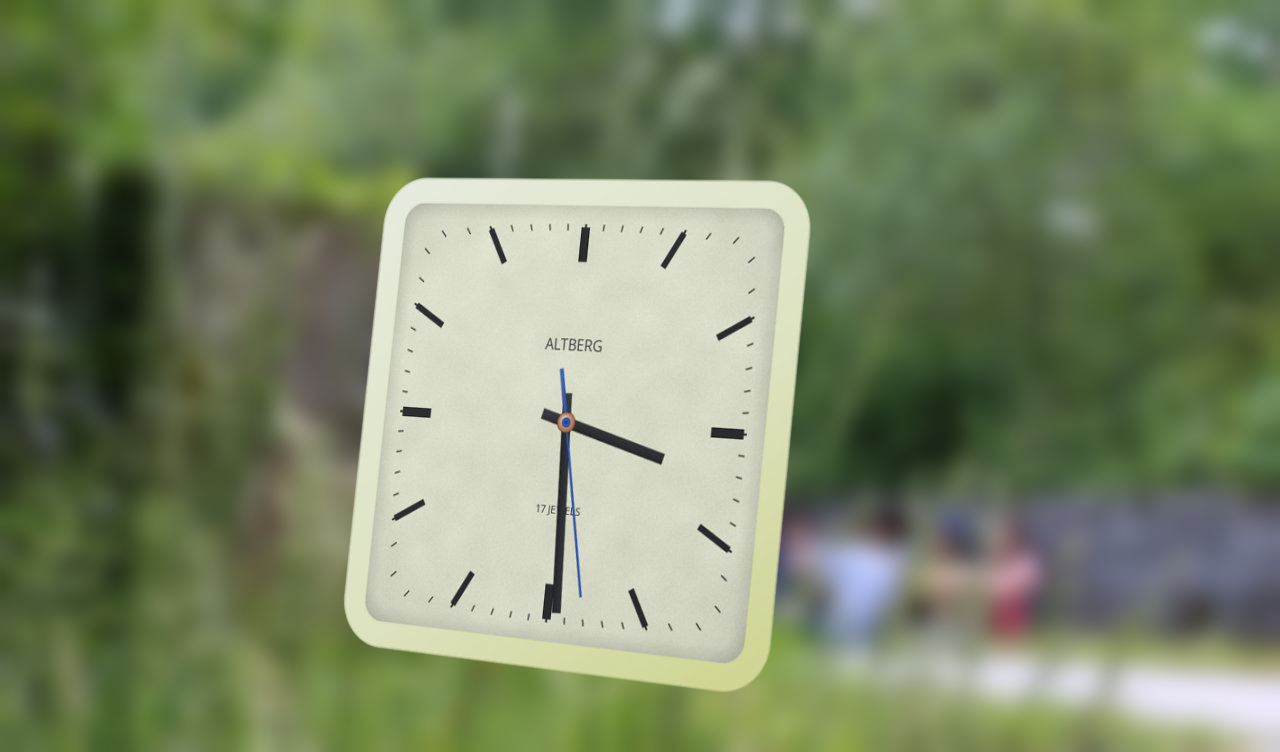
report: 3h29m28s
